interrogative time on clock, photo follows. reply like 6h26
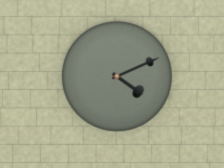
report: 4h11
